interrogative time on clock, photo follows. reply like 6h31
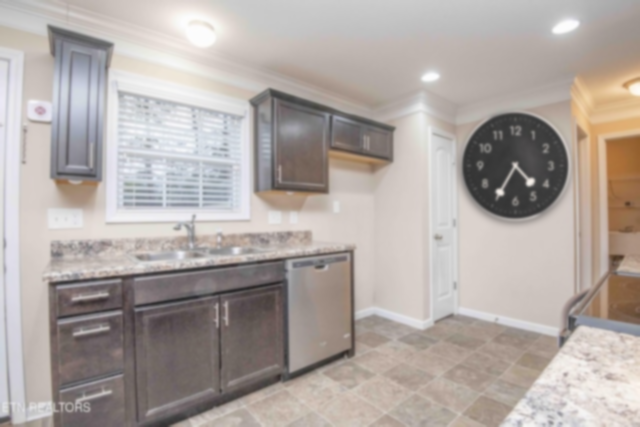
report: 4h35
